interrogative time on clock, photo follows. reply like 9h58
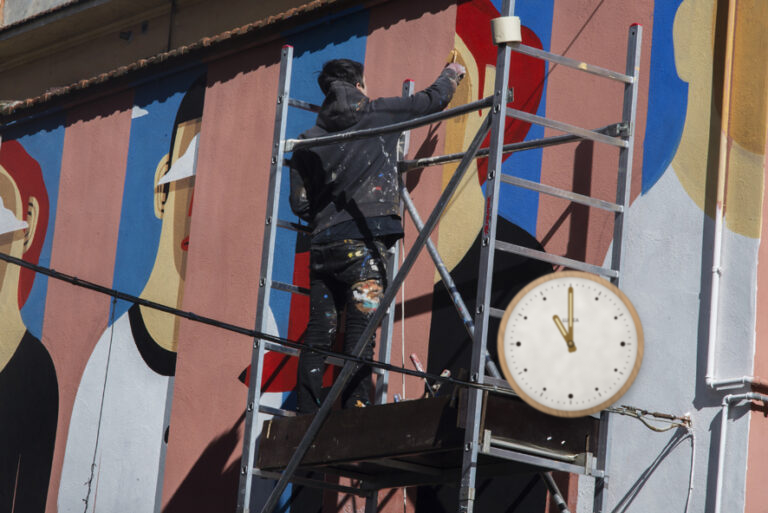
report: 11h00
